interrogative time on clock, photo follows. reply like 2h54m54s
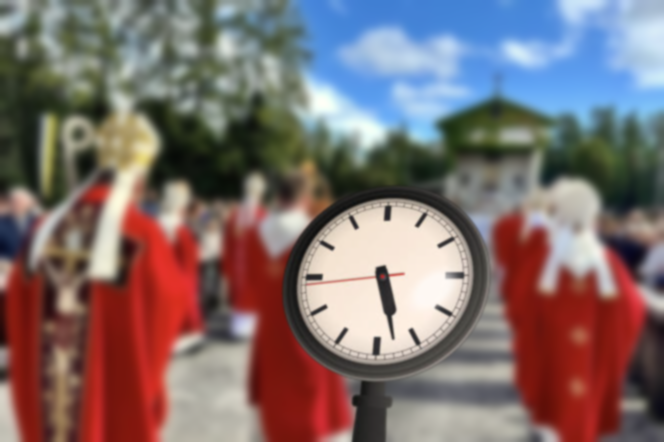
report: 5h27m44s
